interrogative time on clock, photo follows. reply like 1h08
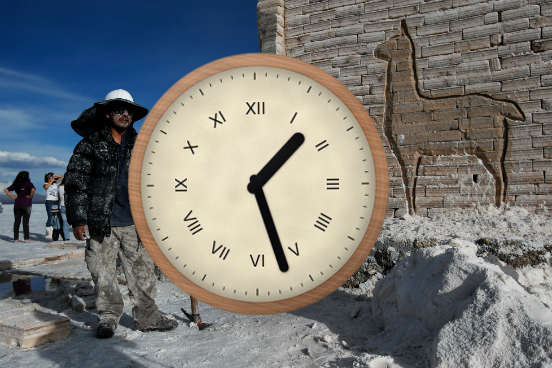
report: 1h27
